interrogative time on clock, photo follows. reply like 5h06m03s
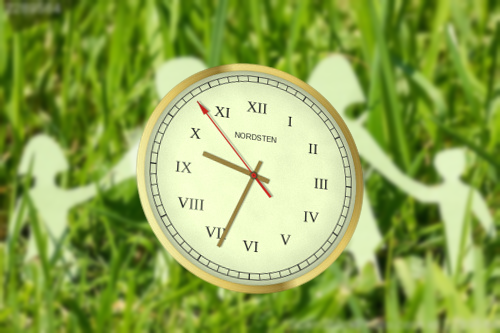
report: 9h33m53s
